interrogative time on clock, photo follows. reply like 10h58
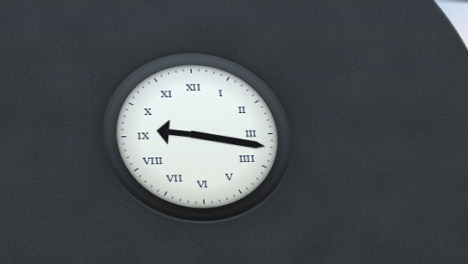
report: 9h17
